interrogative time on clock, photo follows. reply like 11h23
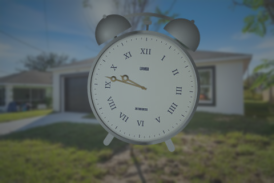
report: 9h47
